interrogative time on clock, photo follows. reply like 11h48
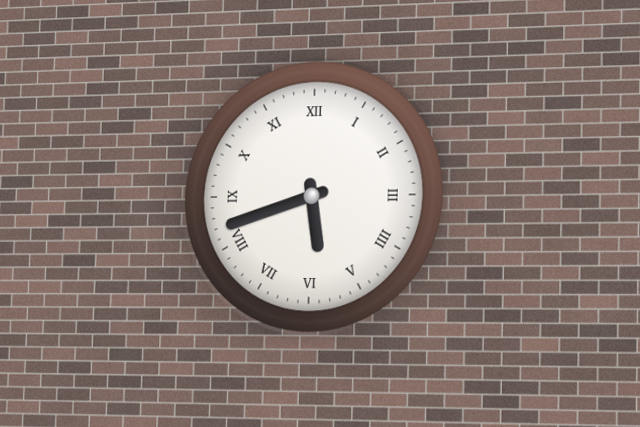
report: 5h42
